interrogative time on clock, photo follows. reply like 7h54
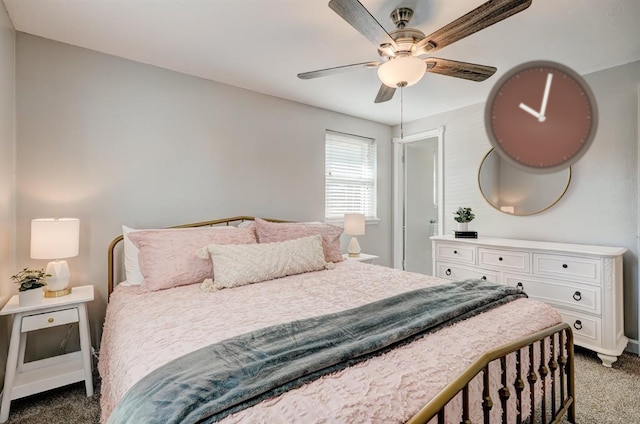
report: 10h02
